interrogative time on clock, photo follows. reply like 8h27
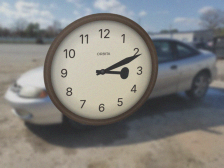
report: 3h11
